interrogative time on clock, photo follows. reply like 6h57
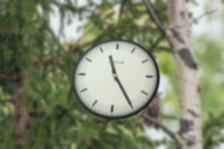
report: 11h25
